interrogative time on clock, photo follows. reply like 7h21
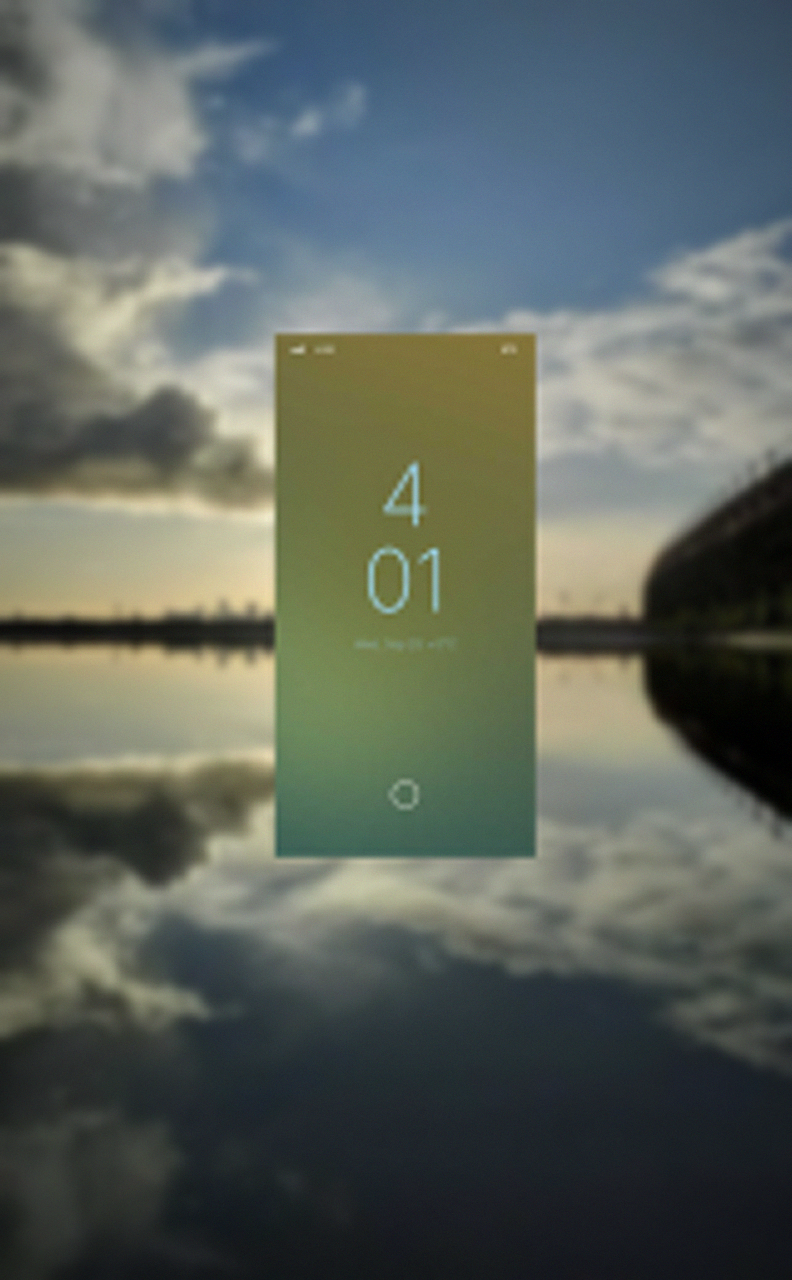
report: 4h01
